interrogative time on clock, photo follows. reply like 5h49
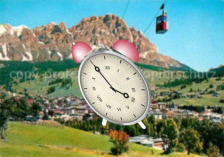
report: 3h55
